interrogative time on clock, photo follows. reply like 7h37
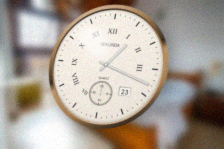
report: 1h18
